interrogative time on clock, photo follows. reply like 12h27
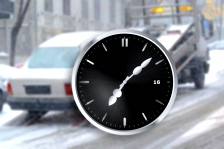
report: 7h08
